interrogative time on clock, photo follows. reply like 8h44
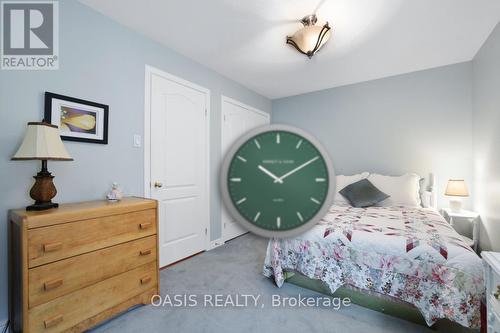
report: 10h10
